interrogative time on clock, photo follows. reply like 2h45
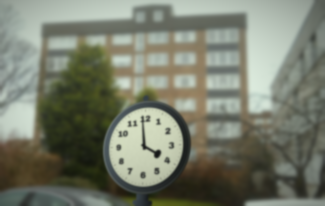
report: 3h59
